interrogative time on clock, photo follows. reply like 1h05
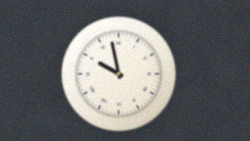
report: 9h58
